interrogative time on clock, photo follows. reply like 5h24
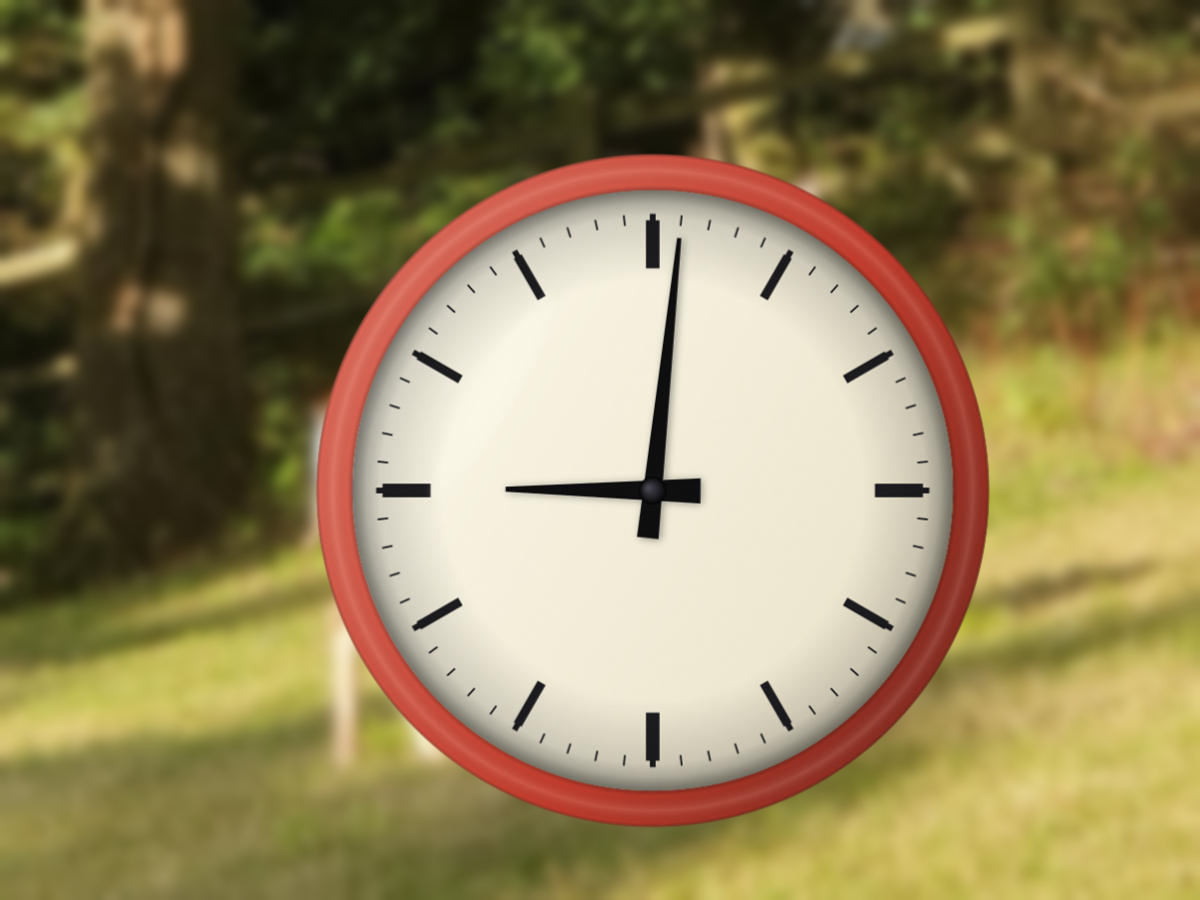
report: 9h01
